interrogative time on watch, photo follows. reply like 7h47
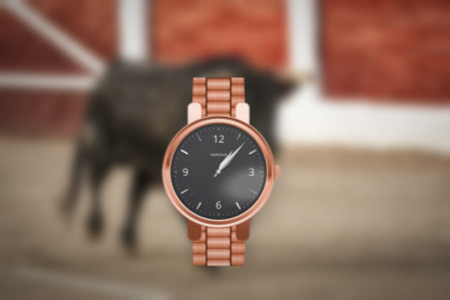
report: 1h07
